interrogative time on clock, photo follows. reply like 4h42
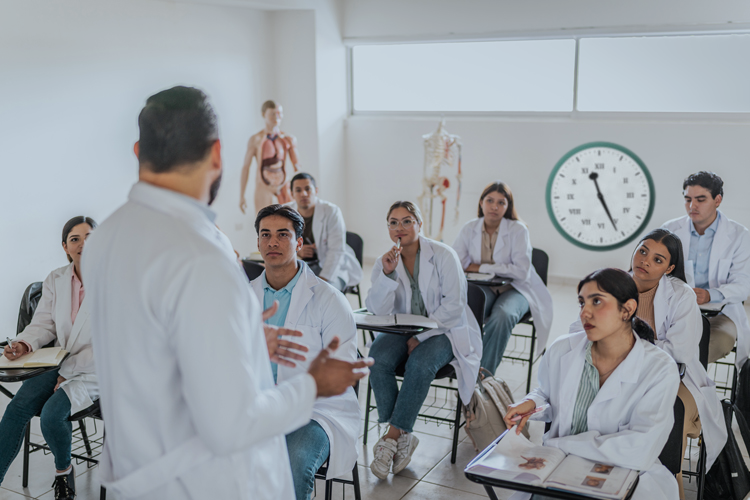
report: 11h26
